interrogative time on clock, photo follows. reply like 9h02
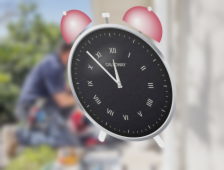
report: 11h53
